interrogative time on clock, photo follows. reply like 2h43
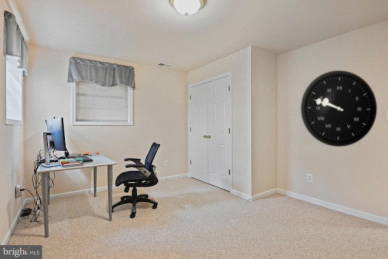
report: 9h48
